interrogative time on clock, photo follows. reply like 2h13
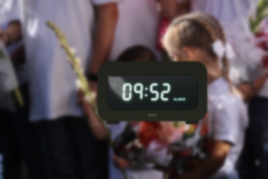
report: 9h52
